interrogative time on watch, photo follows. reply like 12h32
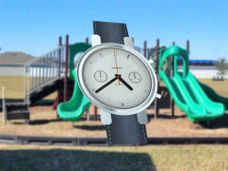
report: 4h39
